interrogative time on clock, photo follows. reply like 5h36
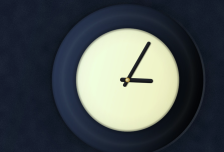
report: 3h05
